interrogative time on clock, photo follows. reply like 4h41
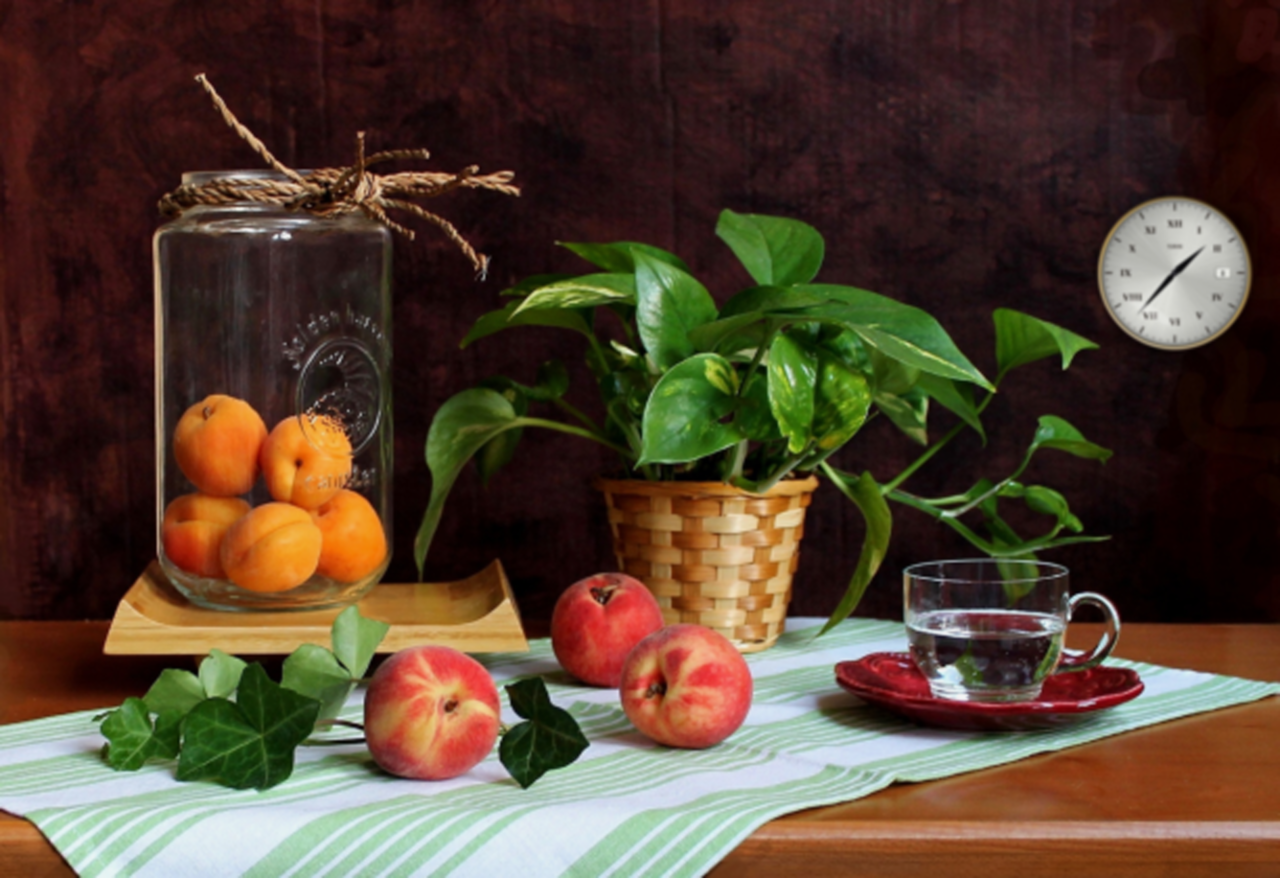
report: 1h37
